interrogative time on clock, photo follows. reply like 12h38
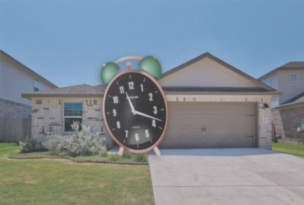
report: 11h18
